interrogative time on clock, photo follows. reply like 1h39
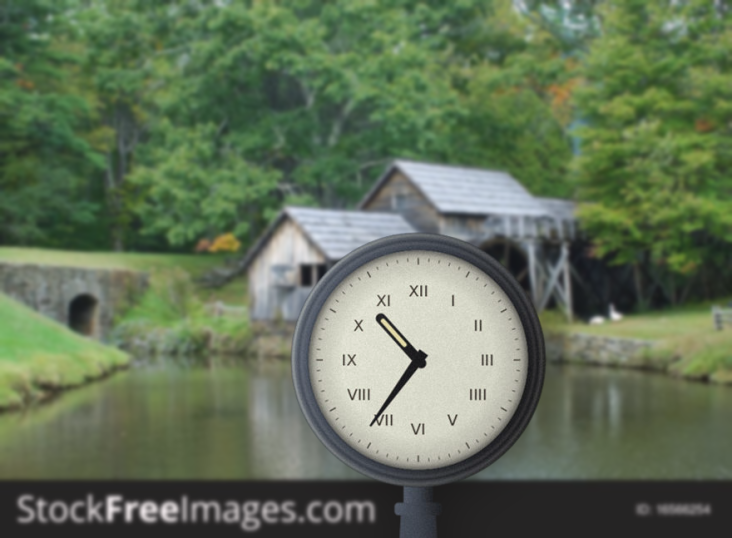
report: 10h36
